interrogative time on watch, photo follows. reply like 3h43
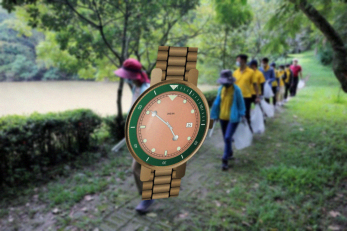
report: 4h51
